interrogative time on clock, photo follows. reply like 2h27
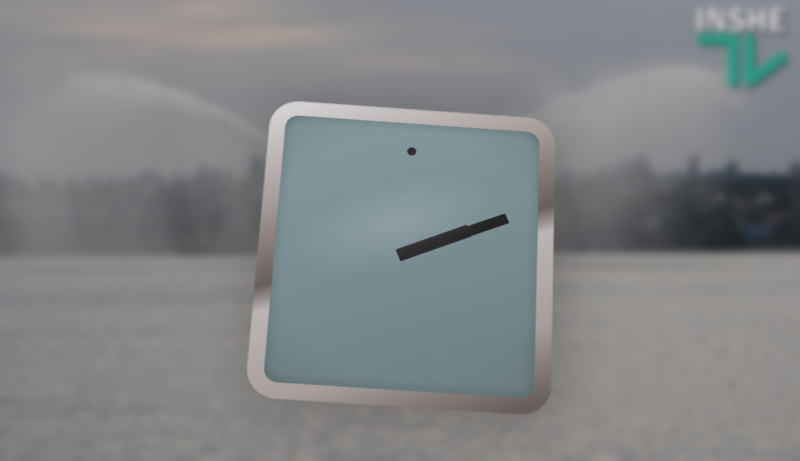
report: 2h11
